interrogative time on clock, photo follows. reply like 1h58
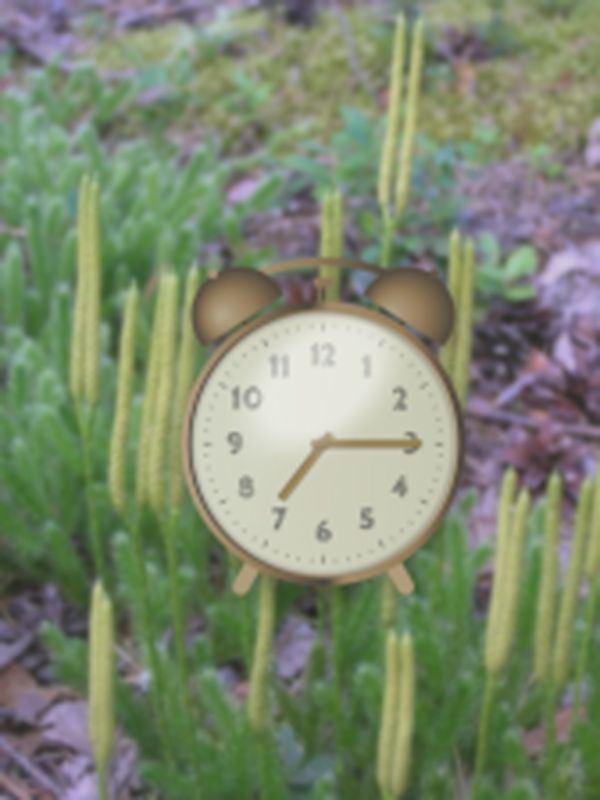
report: 7h15
